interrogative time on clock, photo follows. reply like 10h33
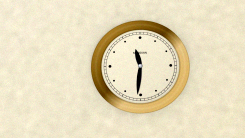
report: 11h31
